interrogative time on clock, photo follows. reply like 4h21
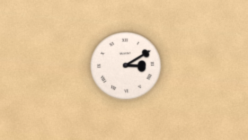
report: 3h10
